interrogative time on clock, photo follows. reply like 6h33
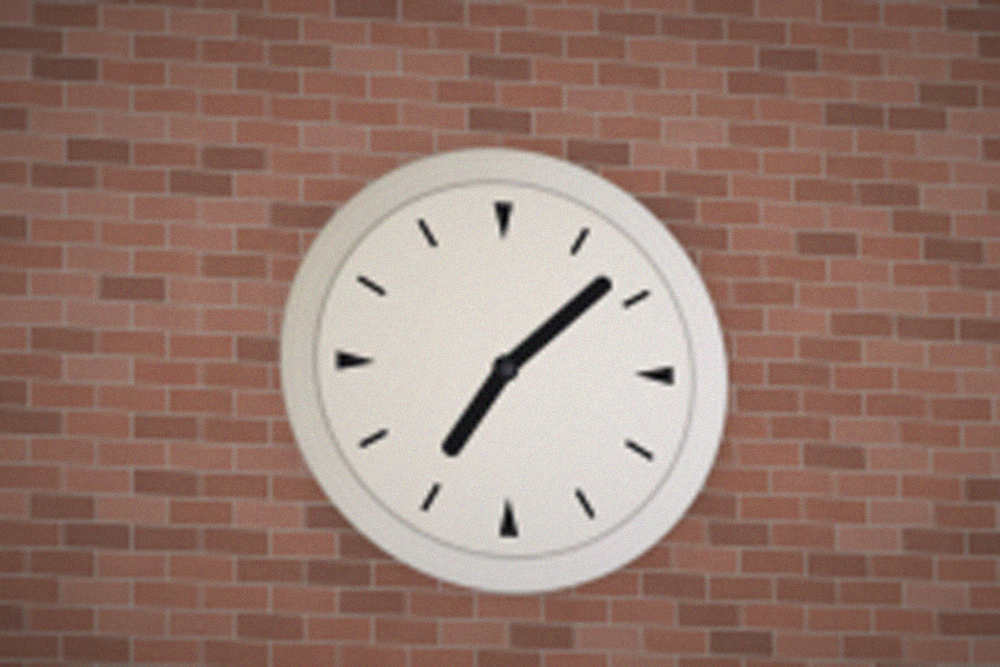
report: 7h08
